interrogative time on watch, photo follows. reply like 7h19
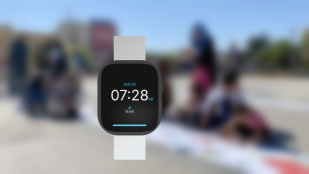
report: 7h28
